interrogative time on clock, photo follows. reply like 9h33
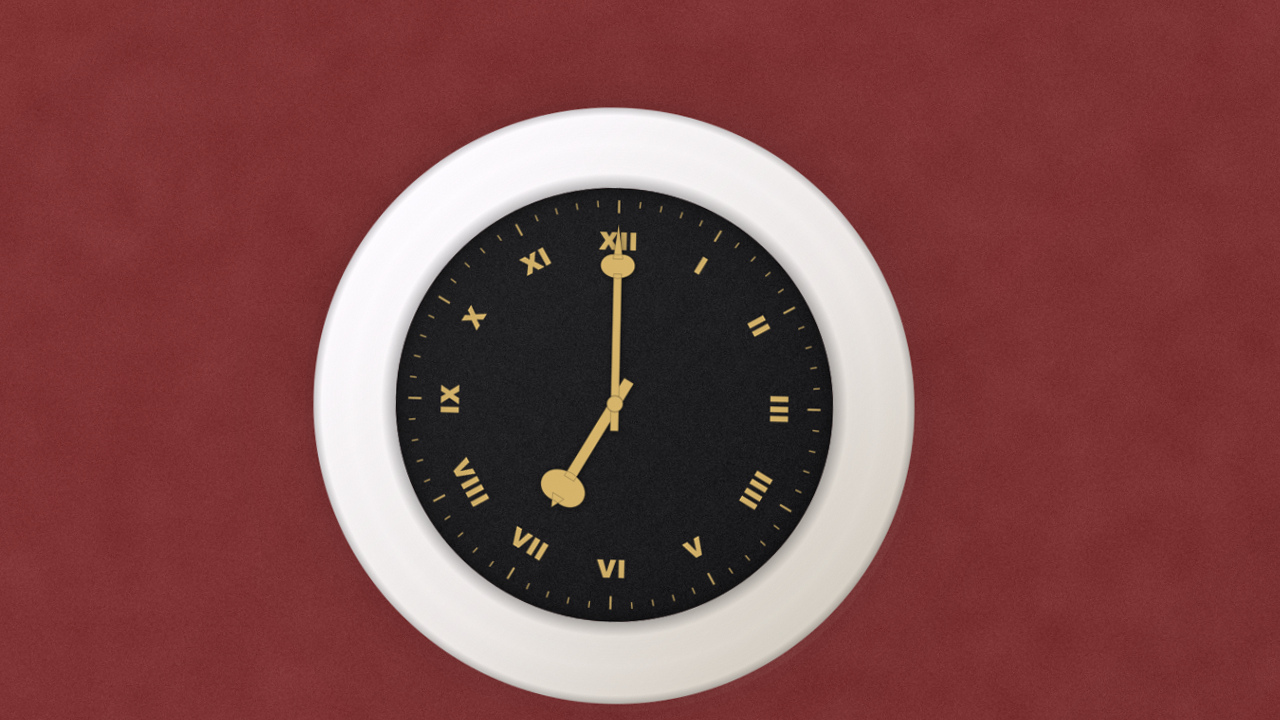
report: 7h00
